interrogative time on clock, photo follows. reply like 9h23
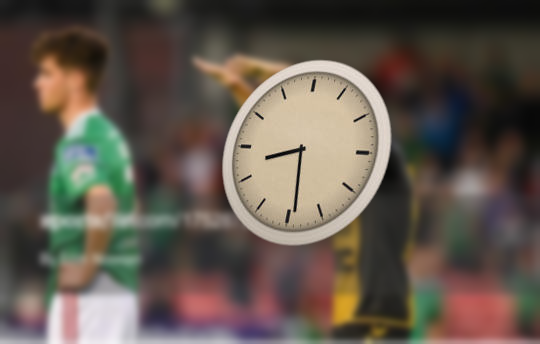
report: 8h29
